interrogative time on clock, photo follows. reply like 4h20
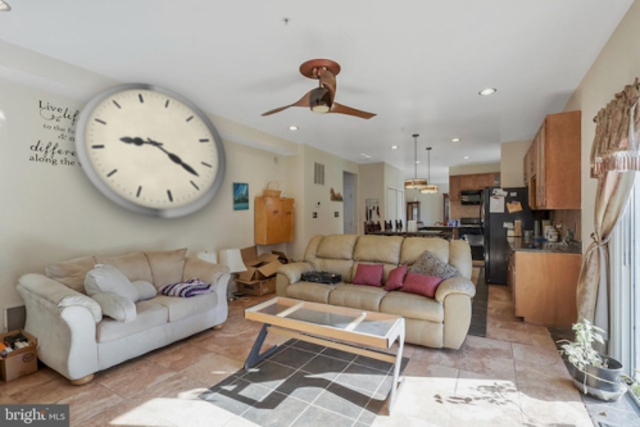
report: 9h23
